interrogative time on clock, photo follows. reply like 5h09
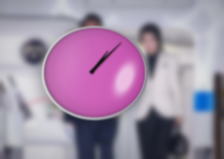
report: 1h07
